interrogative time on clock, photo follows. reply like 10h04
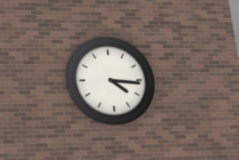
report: 4h16
